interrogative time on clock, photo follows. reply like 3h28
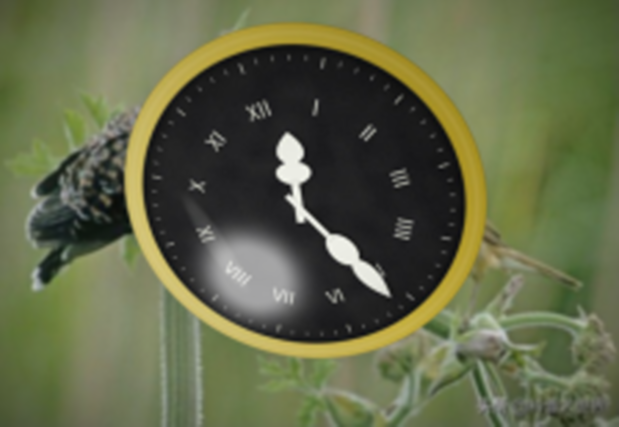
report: 12h26
